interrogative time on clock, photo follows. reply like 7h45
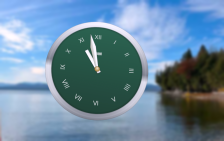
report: 10h58
